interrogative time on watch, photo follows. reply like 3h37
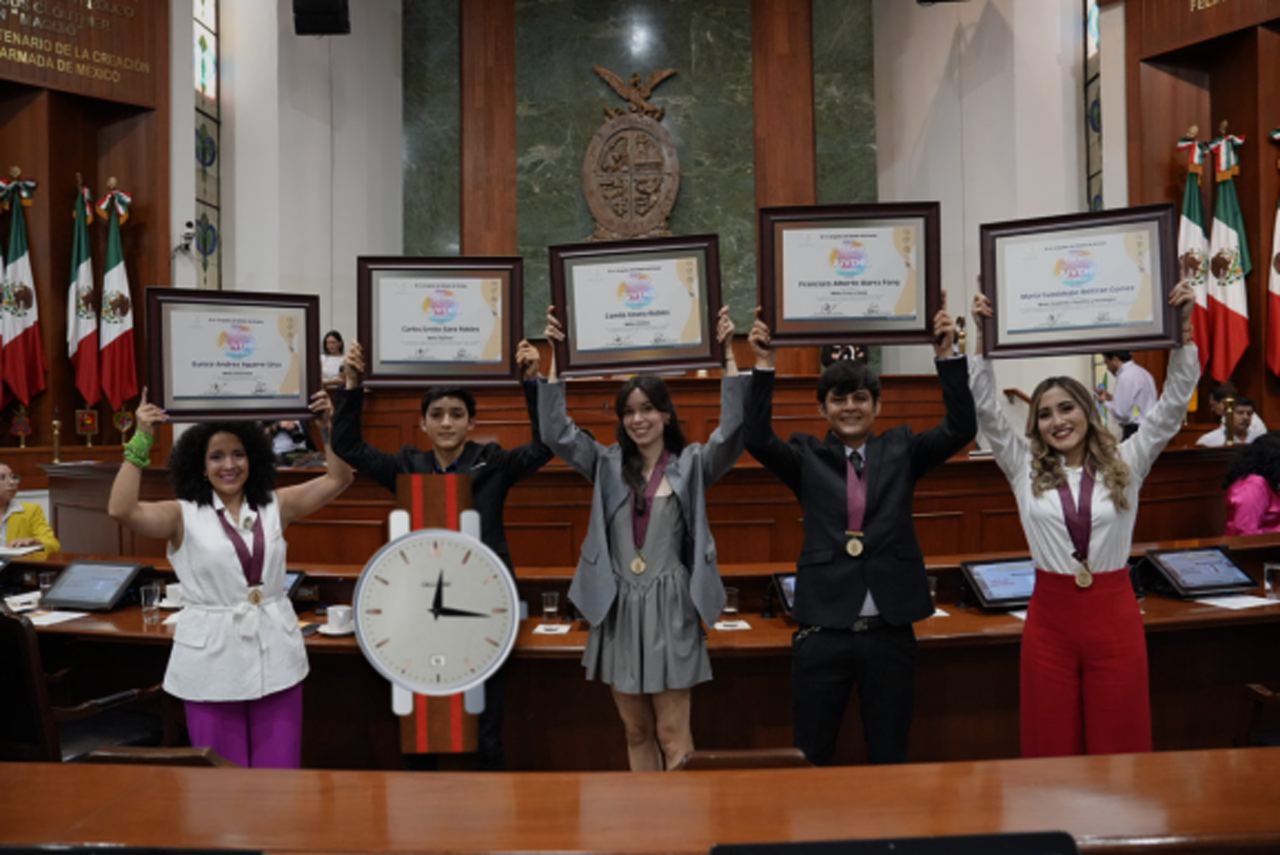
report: 12h16
